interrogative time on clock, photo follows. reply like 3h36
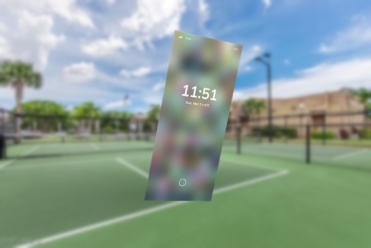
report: 11h51
